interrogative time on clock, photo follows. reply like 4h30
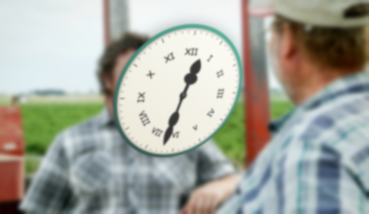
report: 12h32
